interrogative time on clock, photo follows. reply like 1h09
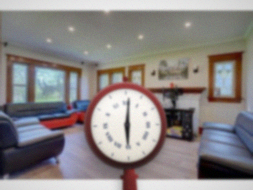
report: 6h01
